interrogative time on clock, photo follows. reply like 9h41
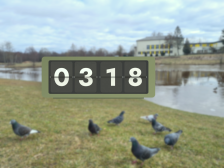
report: 3h18
